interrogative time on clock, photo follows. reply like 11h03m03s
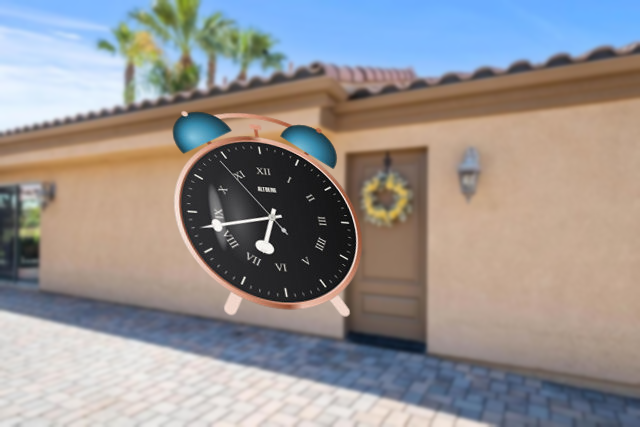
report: 6h42m54s
